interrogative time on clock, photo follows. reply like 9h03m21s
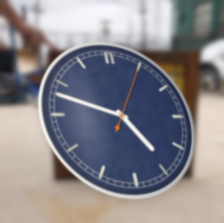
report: 4h48m05s
